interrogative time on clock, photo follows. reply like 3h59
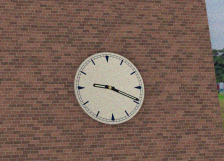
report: 9h19
